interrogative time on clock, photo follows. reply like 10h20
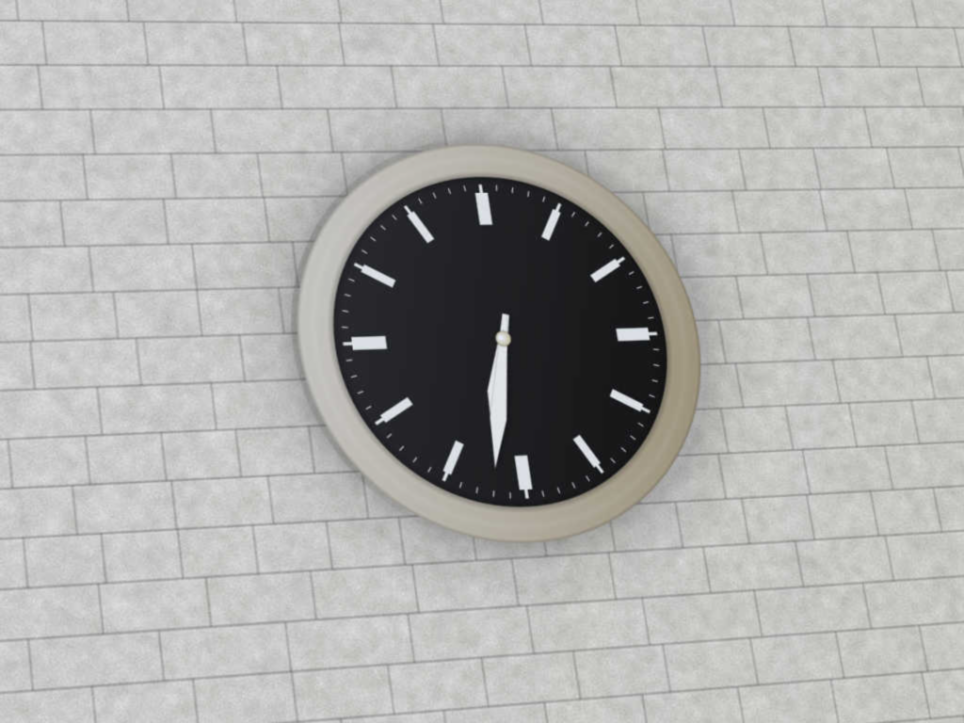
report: 6h32
